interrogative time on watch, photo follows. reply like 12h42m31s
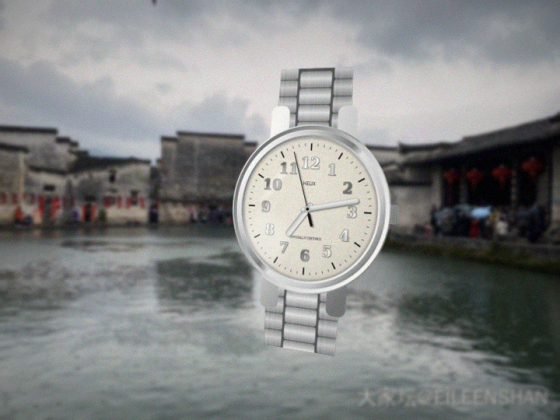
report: 7h12m57s
